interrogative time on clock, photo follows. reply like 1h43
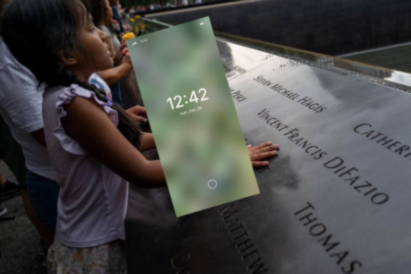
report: 12h42
